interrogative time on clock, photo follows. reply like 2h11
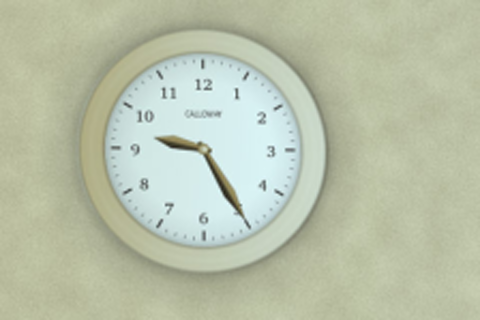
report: 9h25
